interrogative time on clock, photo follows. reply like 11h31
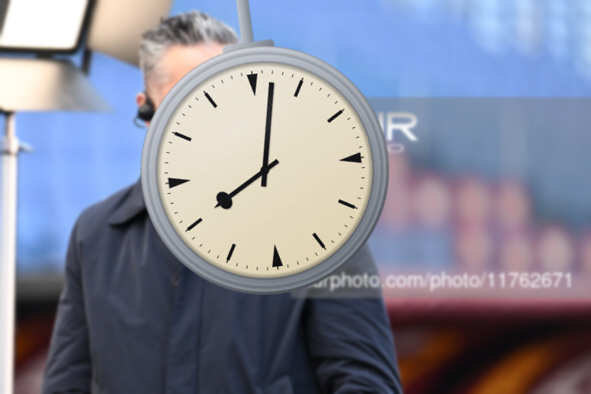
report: 8h02
